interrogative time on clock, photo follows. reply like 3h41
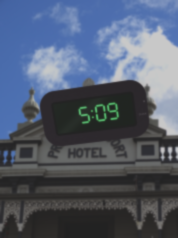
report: 5h09
